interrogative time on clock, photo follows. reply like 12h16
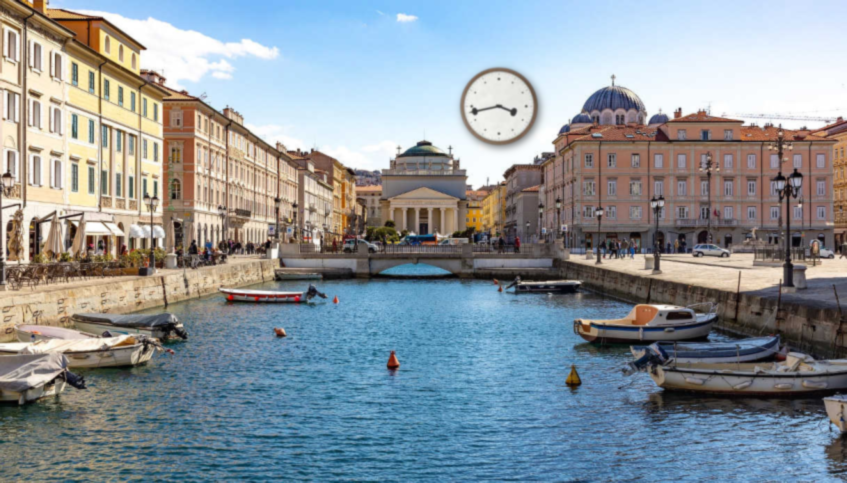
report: 3h43
